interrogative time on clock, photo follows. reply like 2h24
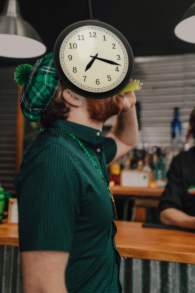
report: 7h18
